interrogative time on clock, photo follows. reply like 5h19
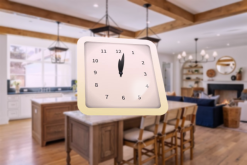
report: 12h02
